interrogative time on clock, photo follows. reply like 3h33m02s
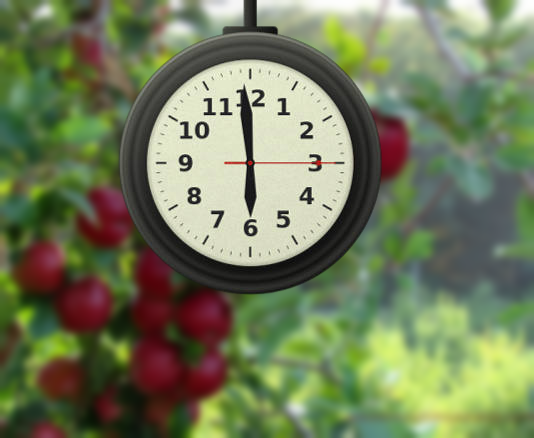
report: 5h59m15s
